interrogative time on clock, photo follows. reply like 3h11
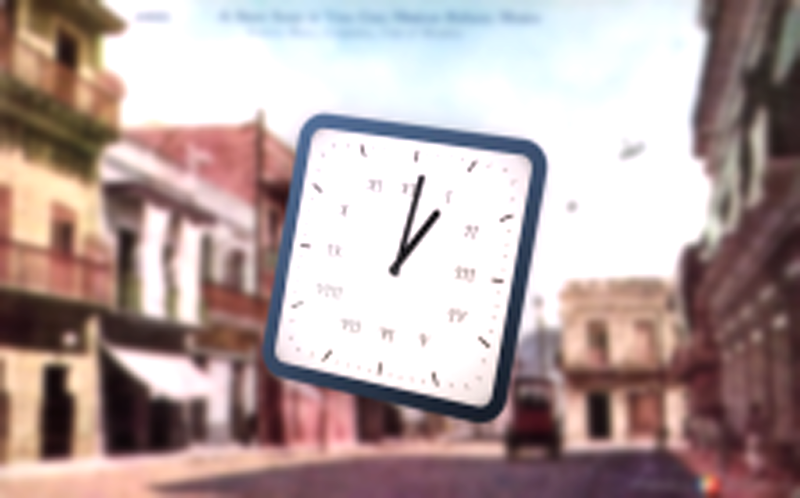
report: 1h01
